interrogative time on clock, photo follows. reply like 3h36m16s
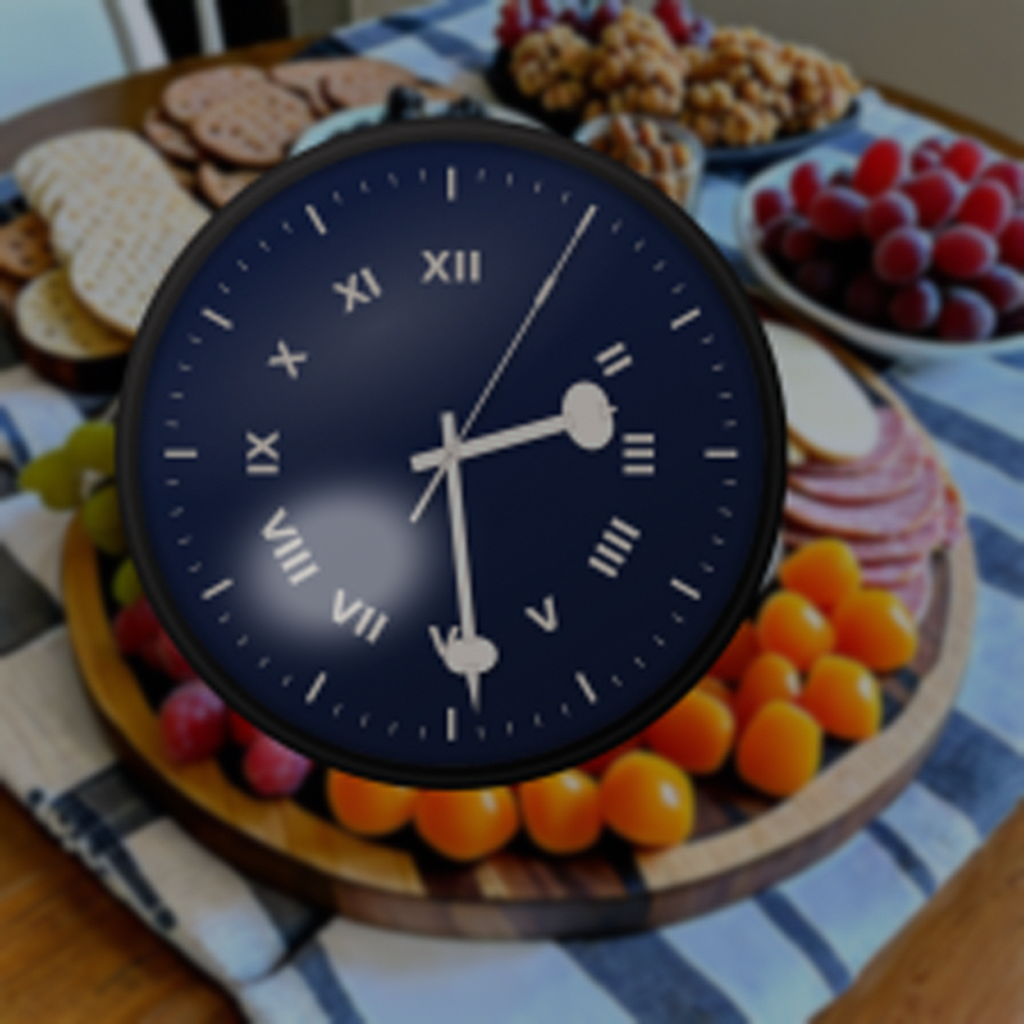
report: 2h29m05s
